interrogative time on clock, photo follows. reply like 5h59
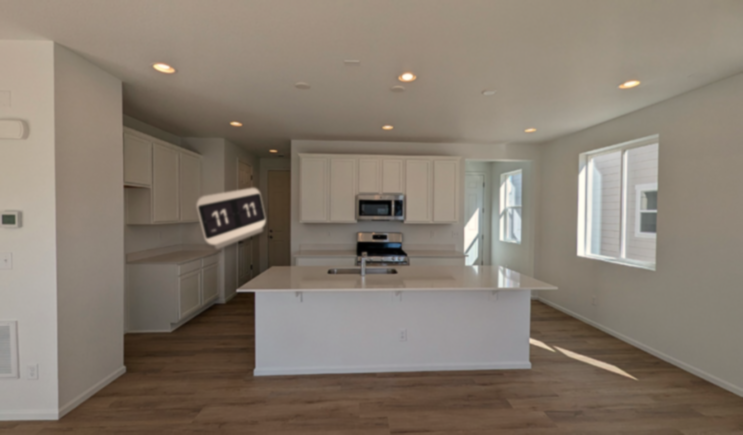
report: 11h11
